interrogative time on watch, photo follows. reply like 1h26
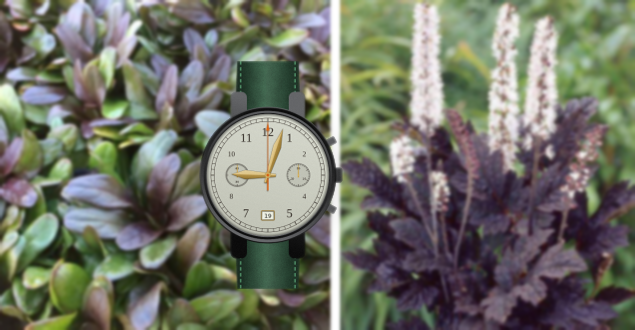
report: 9h03
